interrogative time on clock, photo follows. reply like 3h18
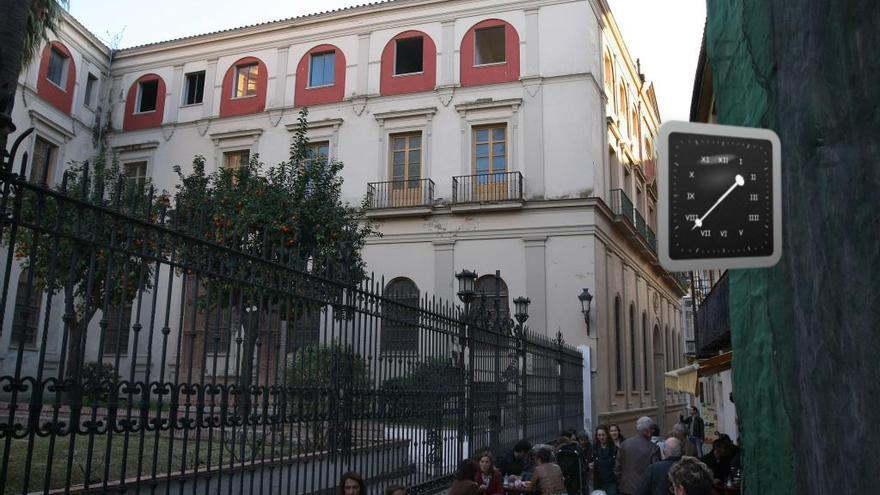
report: 1h38
